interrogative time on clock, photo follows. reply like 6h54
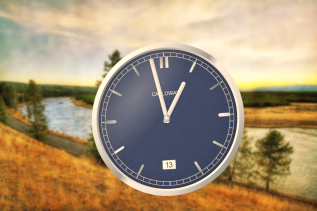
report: 12h58
